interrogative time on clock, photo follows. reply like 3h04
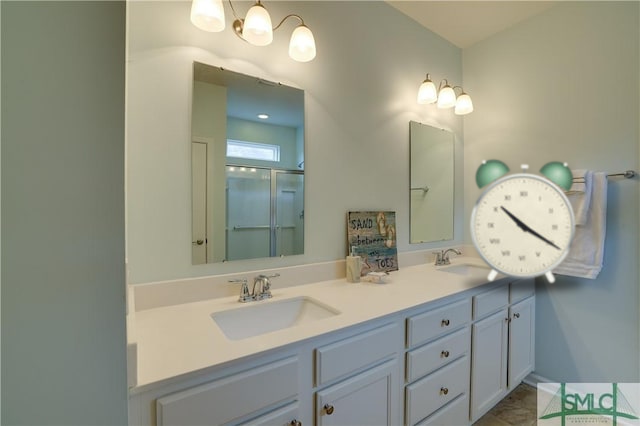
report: 10h20
